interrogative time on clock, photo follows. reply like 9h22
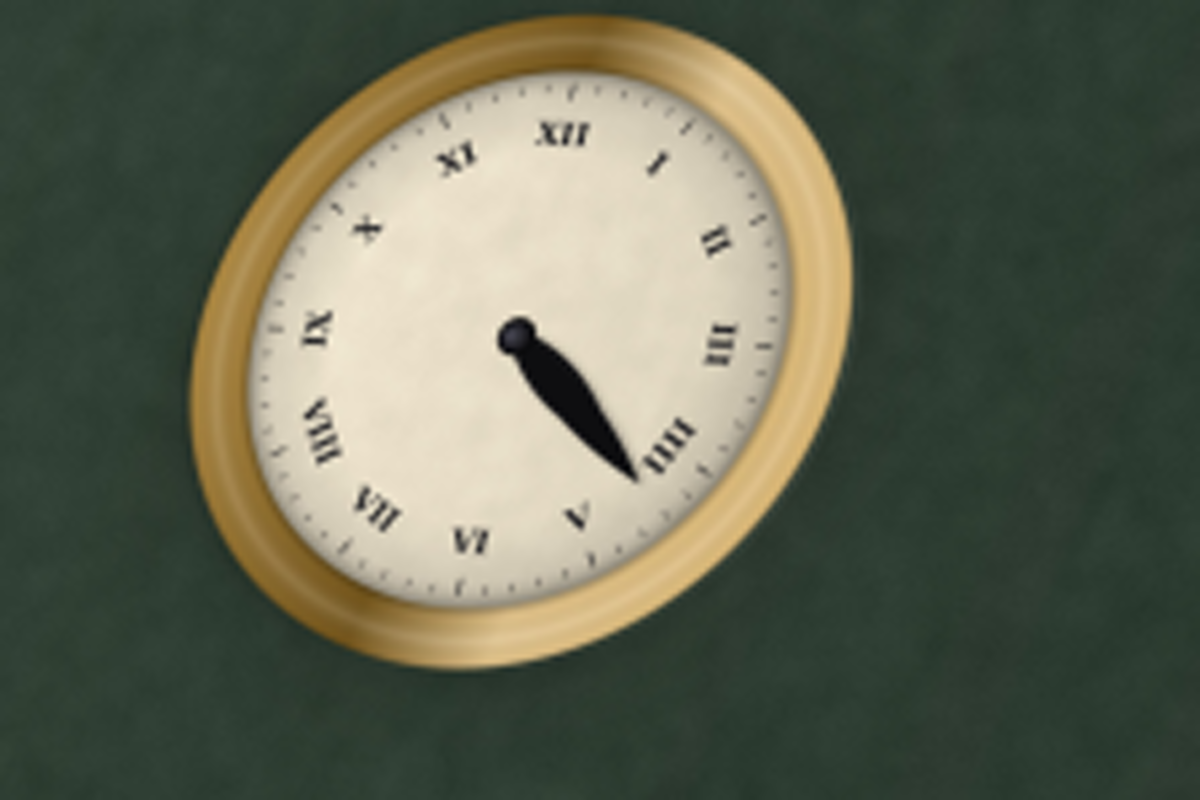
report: 4h22
